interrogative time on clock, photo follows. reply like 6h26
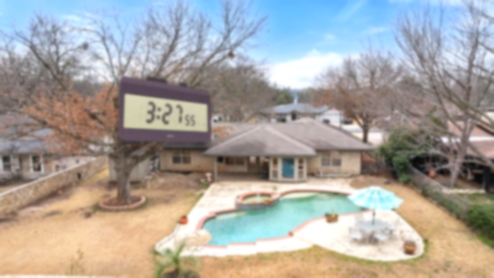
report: 3h27
